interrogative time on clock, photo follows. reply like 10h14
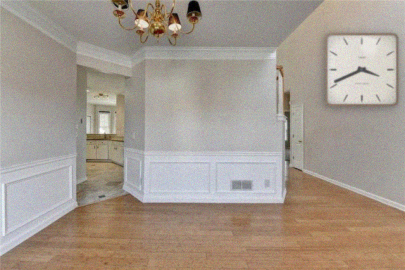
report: 3h41
